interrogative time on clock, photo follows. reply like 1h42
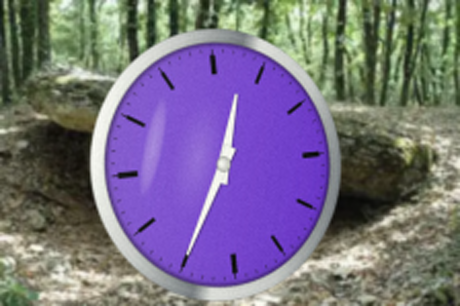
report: 12h35
